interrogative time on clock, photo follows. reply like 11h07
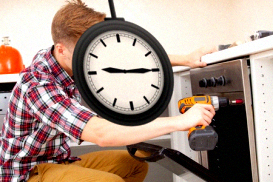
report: 9h15
